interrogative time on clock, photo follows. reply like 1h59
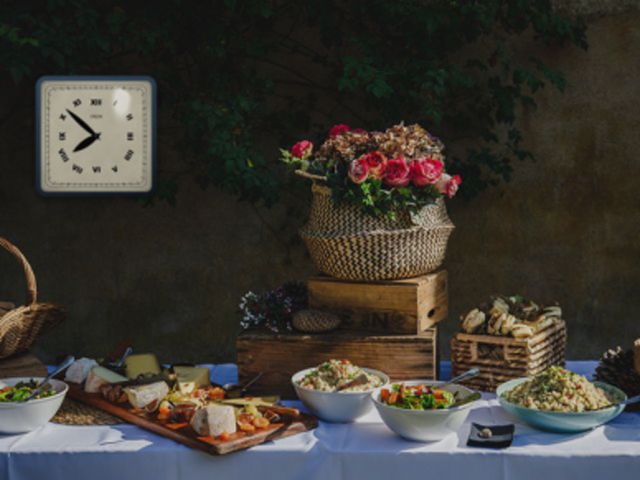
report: 7h52
